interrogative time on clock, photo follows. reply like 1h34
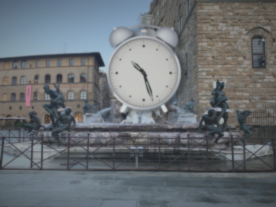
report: 10h27
